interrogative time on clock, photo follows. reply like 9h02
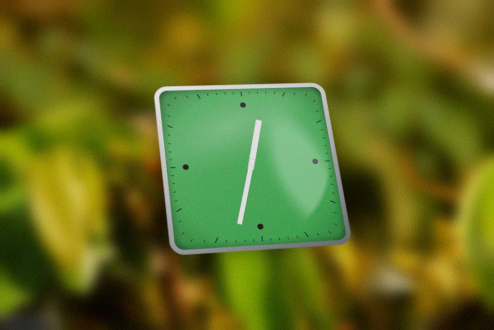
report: 12h33
